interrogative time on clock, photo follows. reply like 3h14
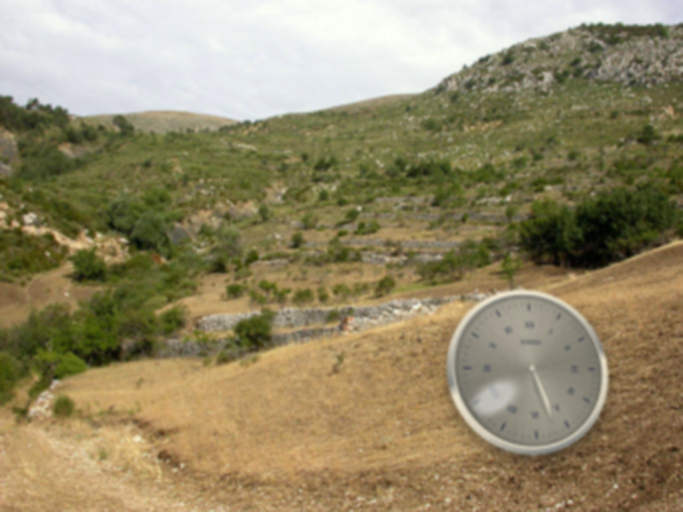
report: 5h27
